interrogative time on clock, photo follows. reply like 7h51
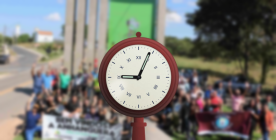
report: 9h04
